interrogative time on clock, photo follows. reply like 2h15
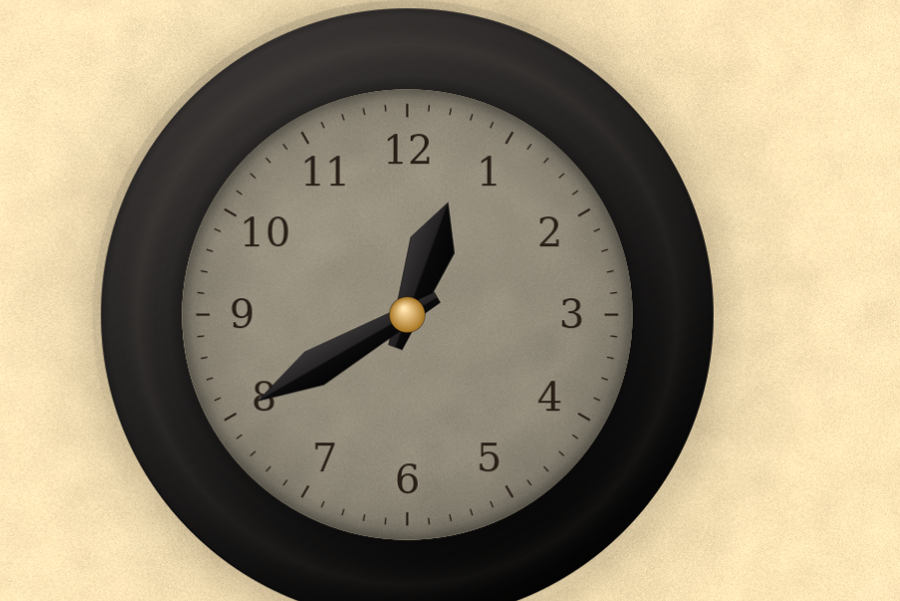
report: 12h40
